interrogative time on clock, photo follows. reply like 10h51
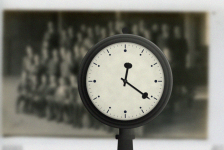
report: 12h21
